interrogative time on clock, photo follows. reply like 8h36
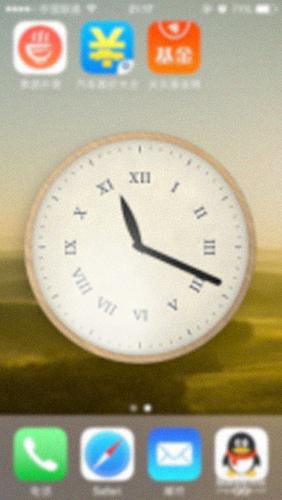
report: 11h19
